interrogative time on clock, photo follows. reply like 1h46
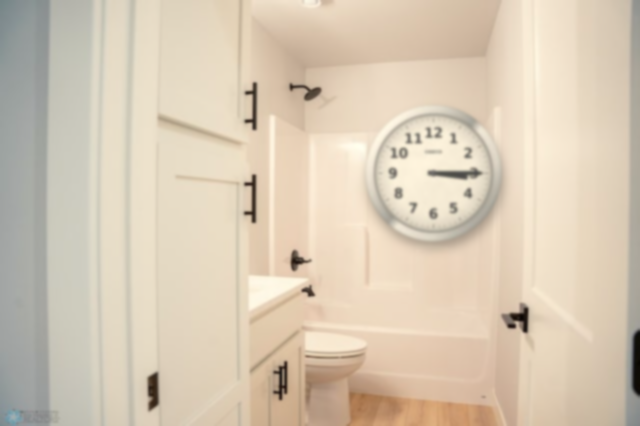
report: 3h15
